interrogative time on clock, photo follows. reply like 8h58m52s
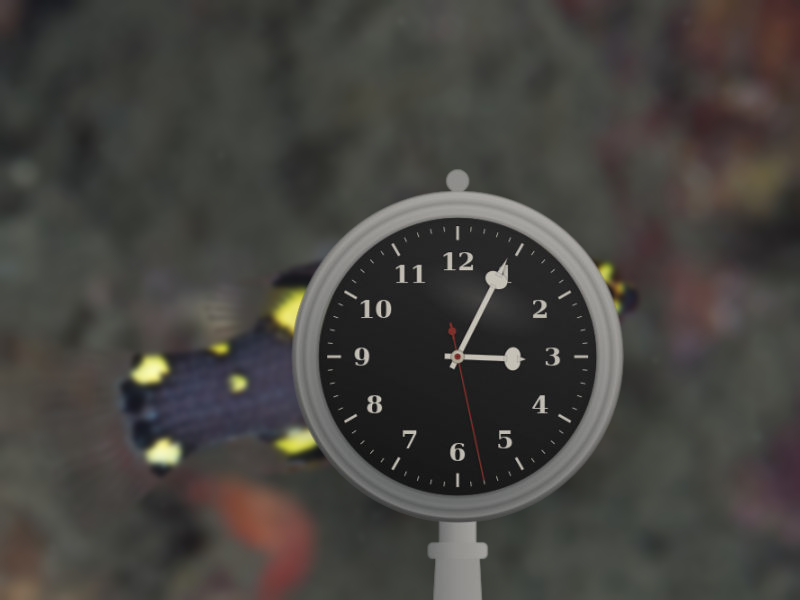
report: 3h04m28s
